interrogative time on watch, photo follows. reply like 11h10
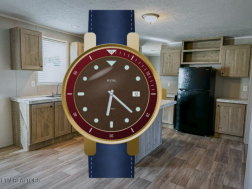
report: 6h22
